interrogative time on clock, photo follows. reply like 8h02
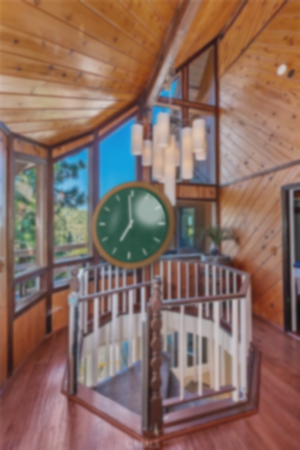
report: 6h59
